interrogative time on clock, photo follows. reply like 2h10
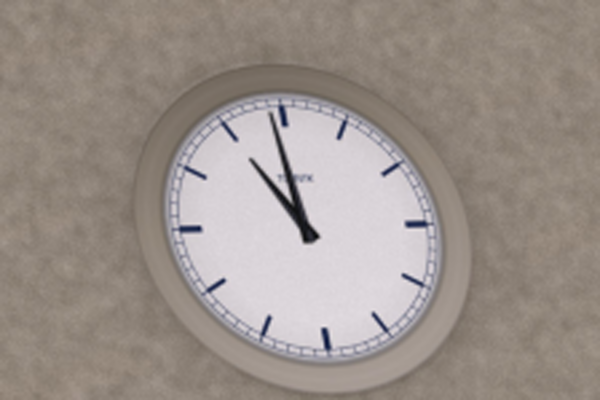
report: 10h59
